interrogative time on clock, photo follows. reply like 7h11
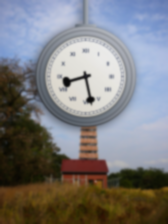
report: 8h28
